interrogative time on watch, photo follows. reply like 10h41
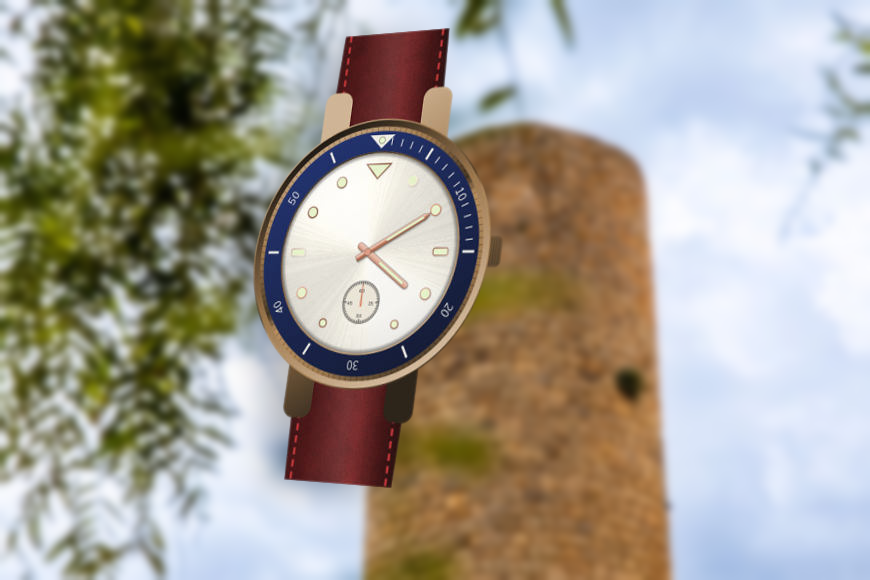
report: 4h10
